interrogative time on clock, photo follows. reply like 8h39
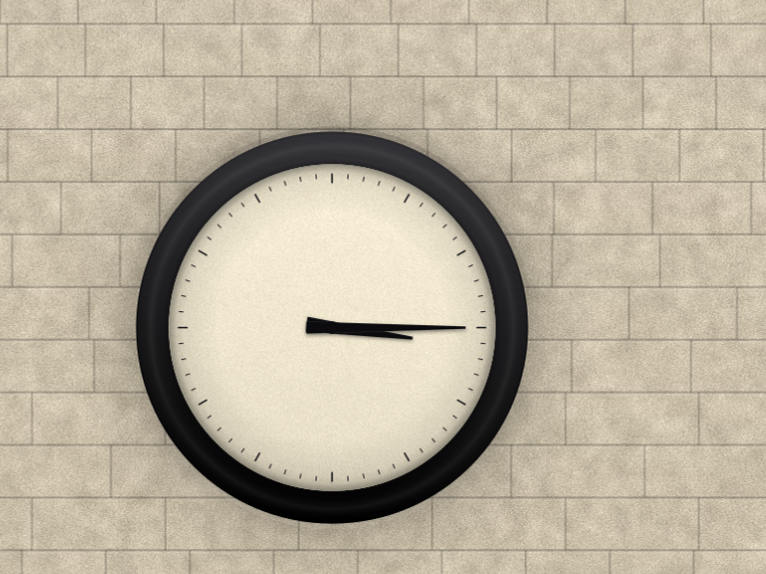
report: 3h15
